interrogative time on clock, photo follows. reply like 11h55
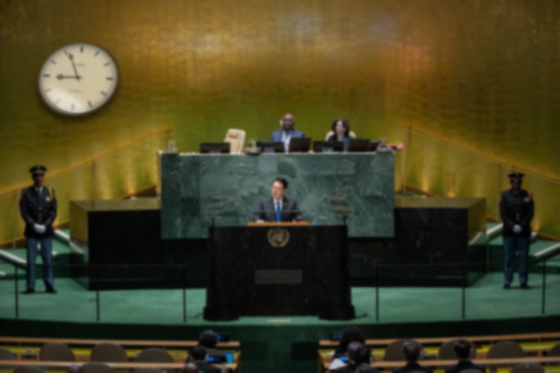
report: 8h56
